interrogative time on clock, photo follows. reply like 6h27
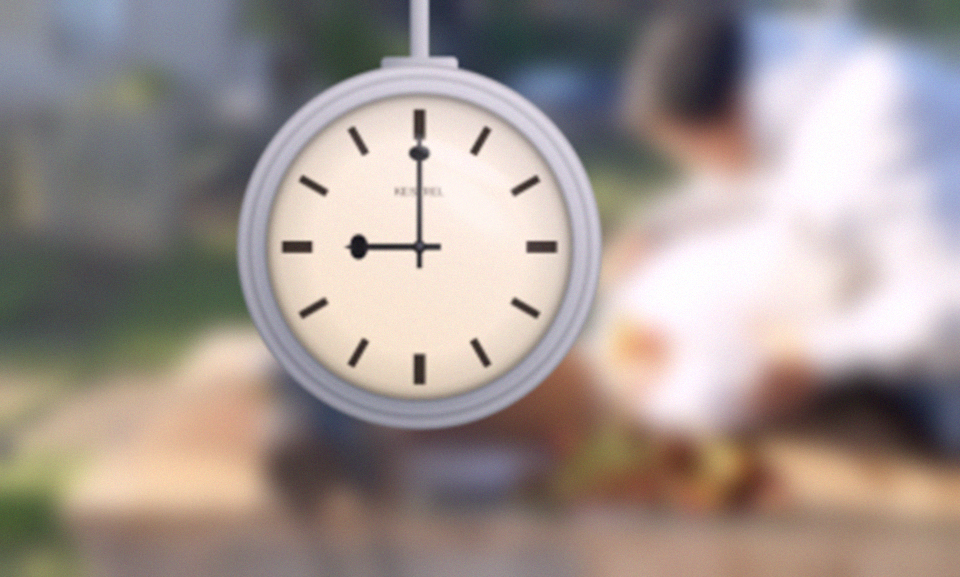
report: 9h00
